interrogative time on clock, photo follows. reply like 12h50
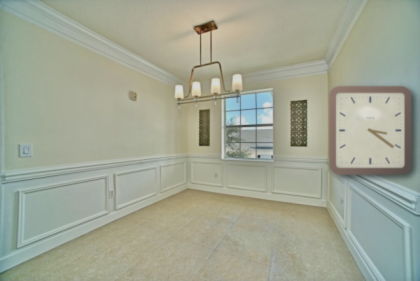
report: 3h21
